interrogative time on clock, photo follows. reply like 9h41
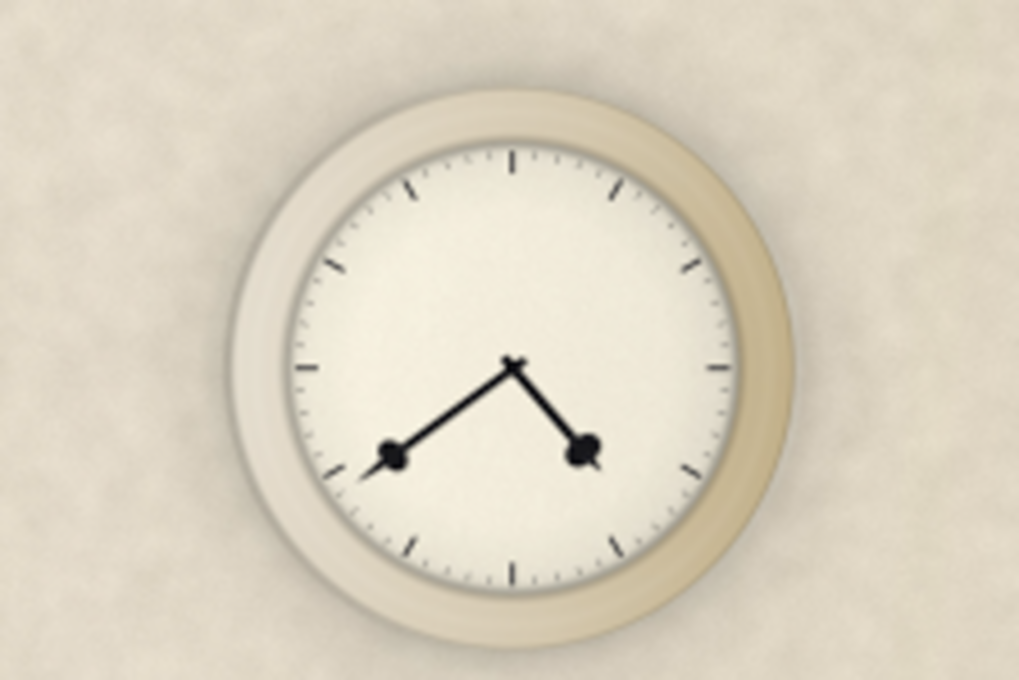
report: 4h39
